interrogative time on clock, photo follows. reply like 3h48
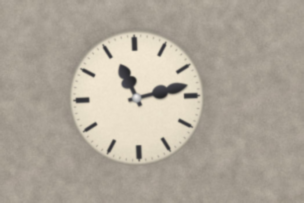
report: 11h13
